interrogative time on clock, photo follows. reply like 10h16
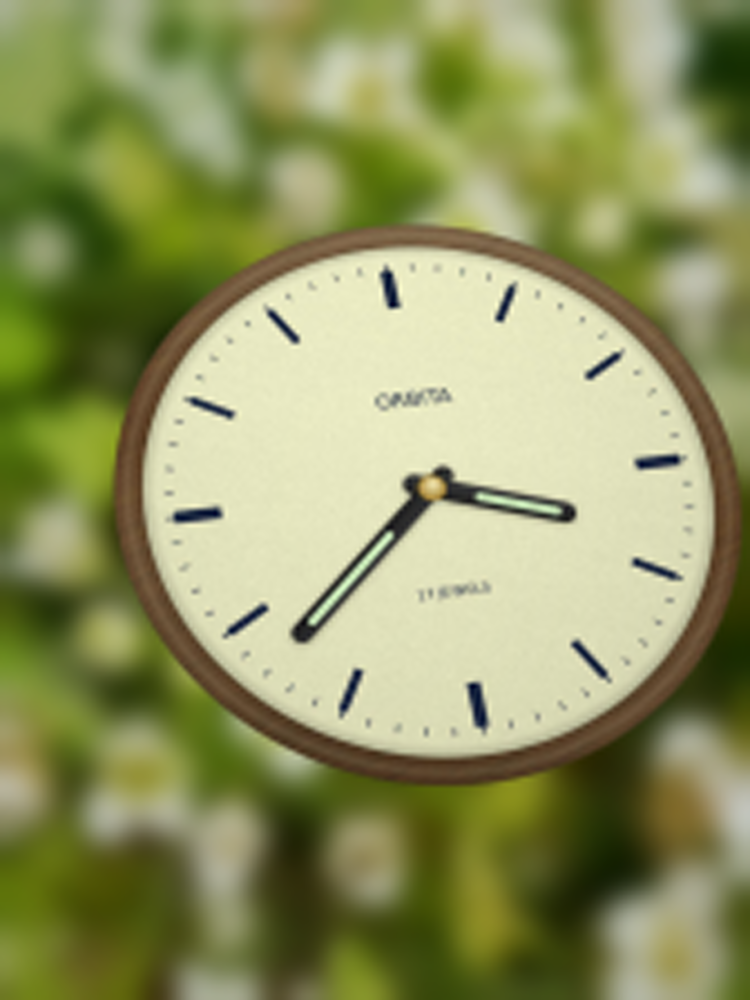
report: 3h38
